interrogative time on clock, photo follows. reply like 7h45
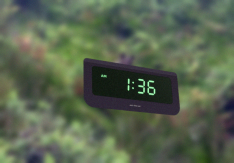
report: 1h36
